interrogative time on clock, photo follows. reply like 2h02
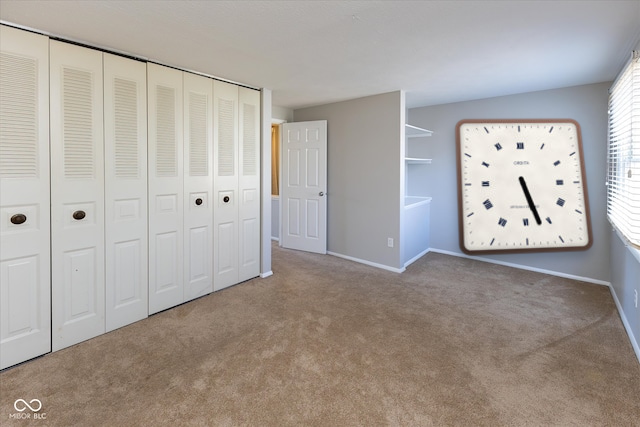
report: 5h27
